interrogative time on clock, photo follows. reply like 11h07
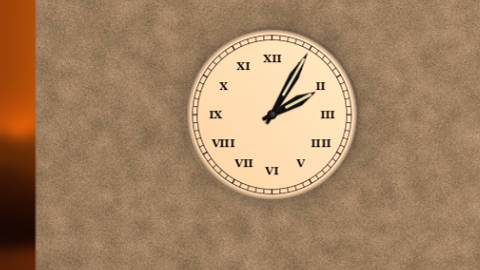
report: 2h05
